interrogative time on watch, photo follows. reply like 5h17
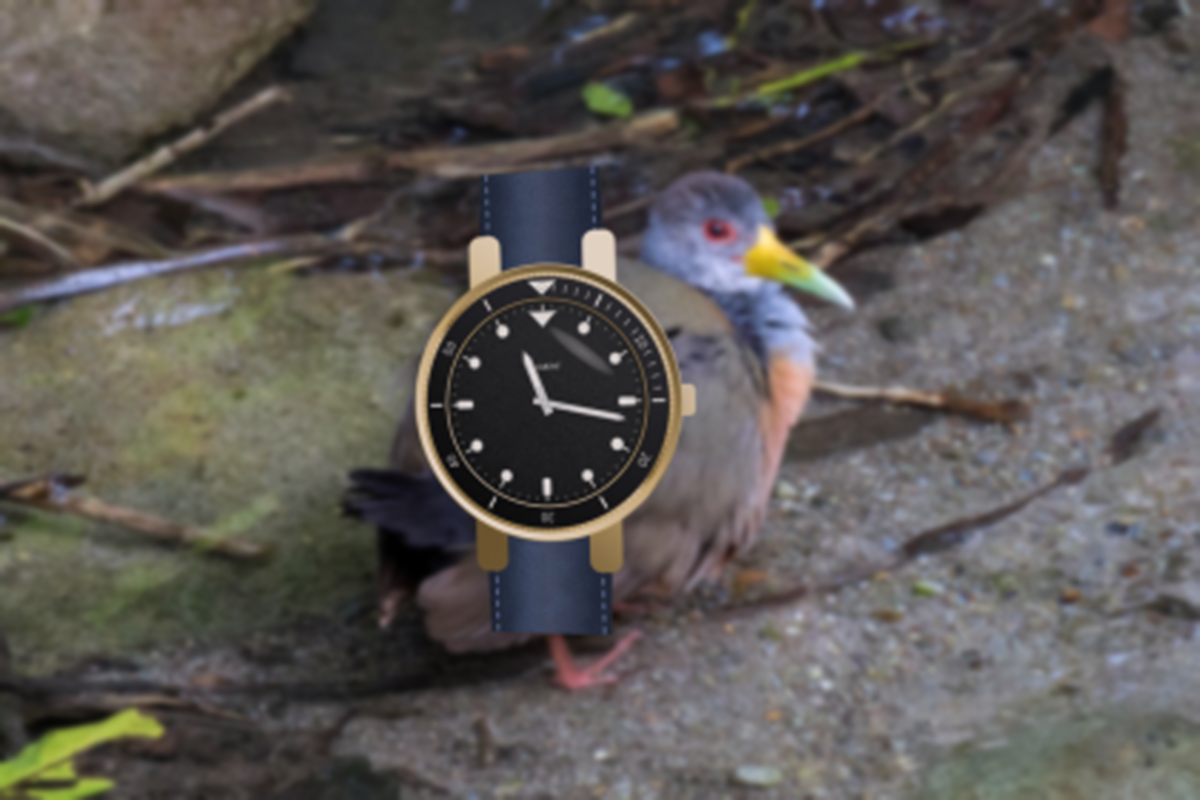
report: 11h17
